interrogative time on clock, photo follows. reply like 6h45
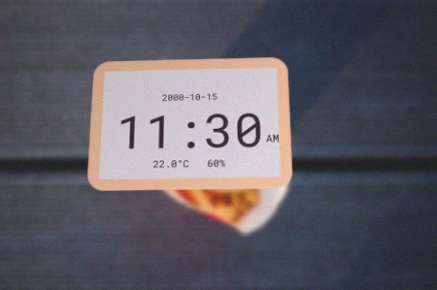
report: 11h30
